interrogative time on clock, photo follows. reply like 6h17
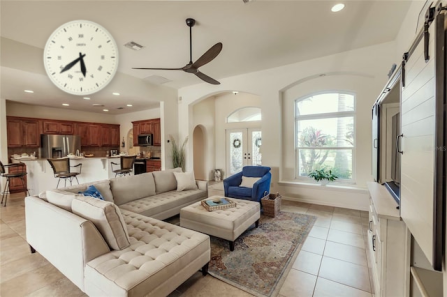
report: 5h39
